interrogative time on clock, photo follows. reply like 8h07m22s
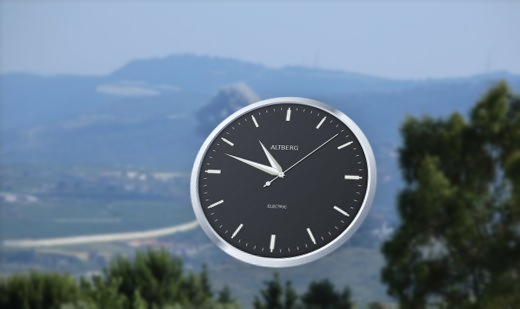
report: 10h48m08s
